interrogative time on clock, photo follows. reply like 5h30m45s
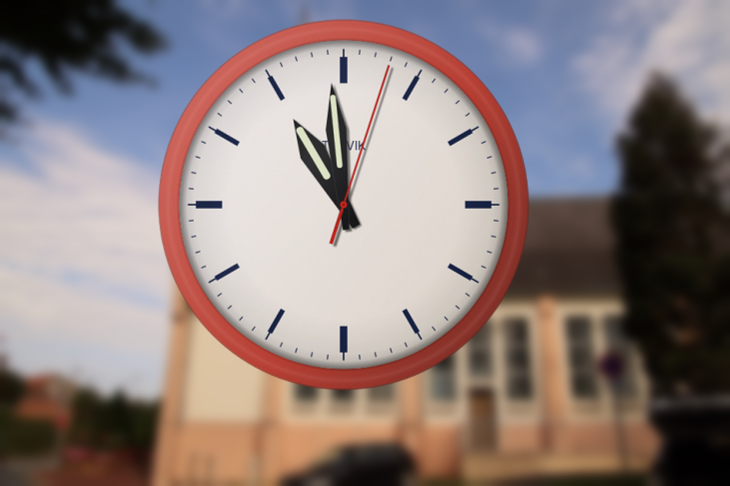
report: 10h59m03s
